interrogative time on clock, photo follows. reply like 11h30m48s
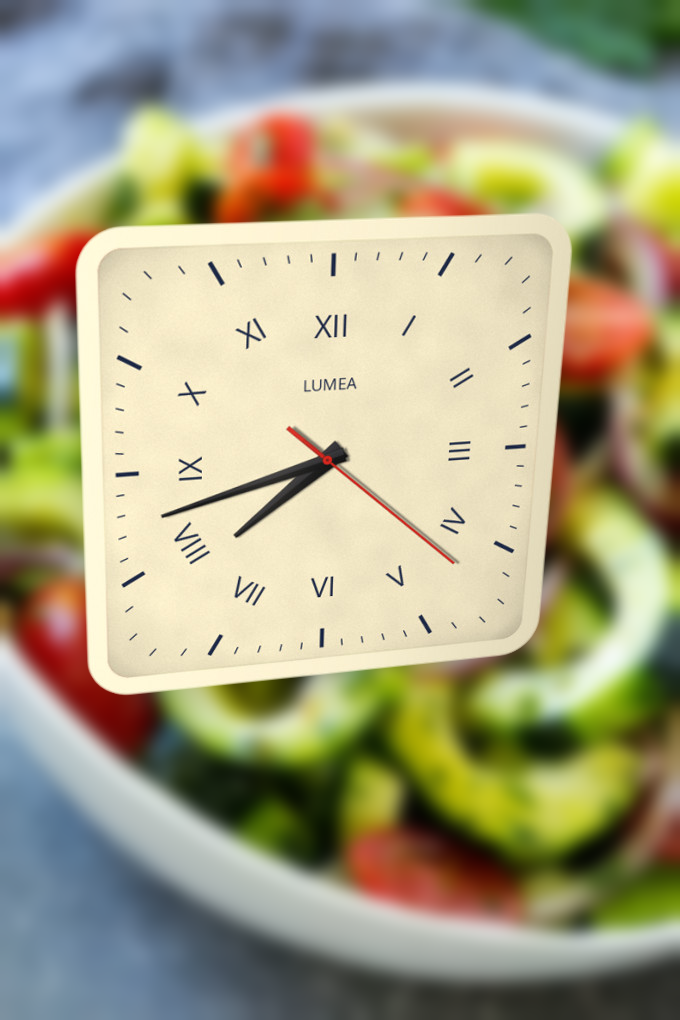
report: 7h42m22s
